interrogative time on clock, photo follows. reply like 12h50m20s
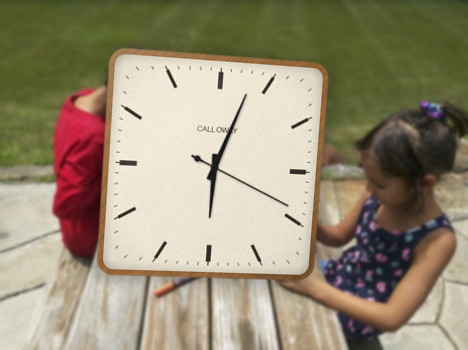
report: 6h03m19s
